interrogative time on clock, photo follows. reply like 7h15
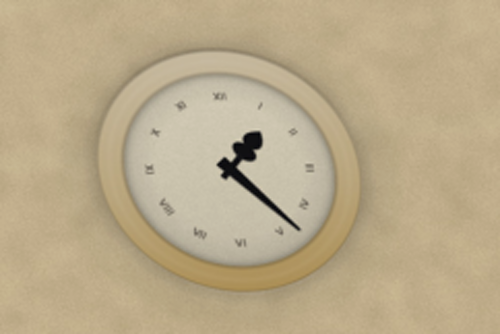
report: 1h23
